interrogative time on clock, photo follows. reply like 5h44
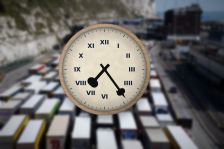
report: 7h24
